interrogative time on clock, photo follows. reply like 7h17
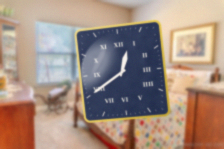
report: 12h40
